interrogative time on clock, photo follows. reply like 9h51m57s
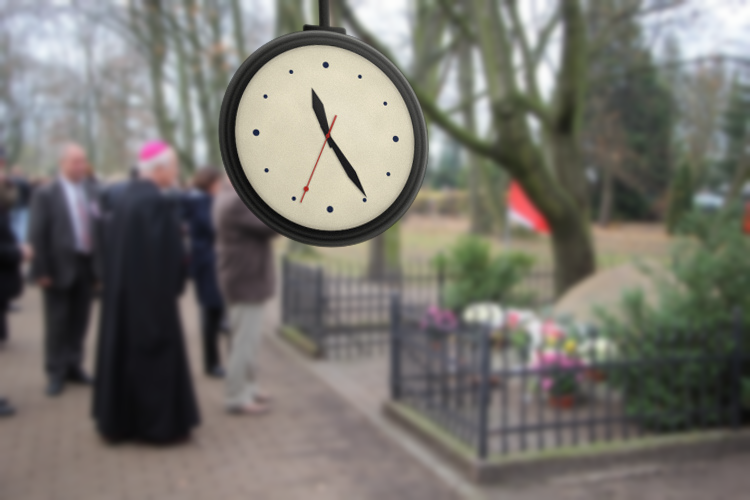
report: 11h24m34s
